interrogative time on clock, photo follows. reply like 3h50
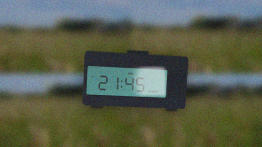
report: 21h45
